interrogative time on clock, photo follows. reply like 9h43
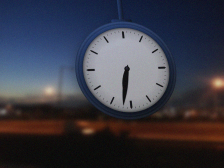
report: 6h32
